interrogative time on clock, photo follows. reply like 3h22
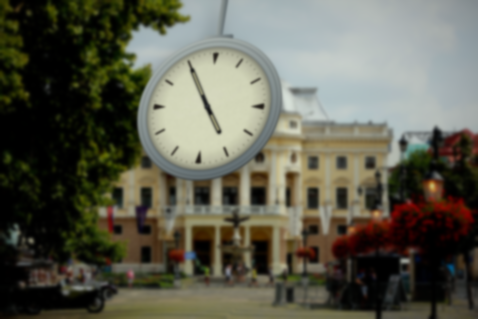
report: 4h55
